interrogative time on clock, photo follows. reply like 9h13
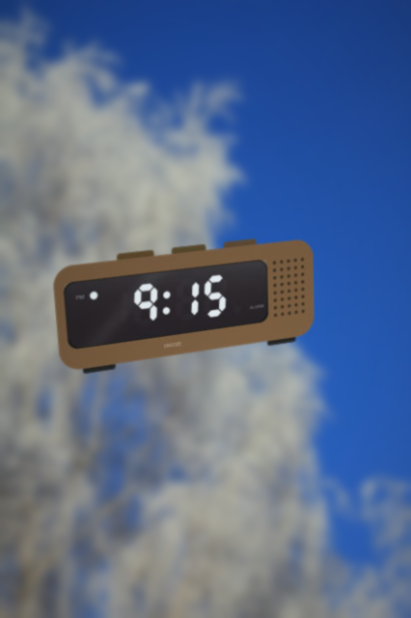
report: 9h15
